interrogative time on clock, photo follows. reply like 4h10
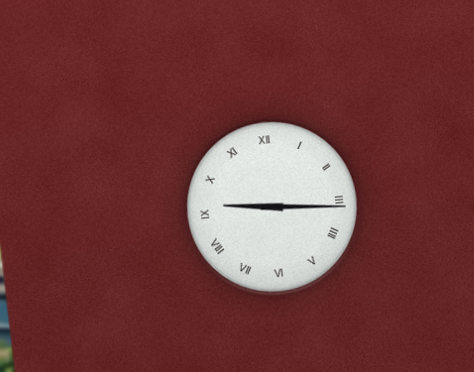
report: 9h16
